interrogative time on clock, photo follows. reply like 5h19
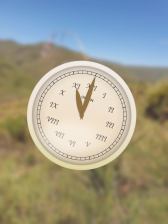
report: 11h00
